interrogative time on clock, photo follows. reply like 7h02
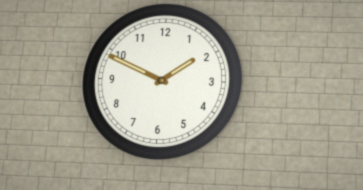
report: 1h49
